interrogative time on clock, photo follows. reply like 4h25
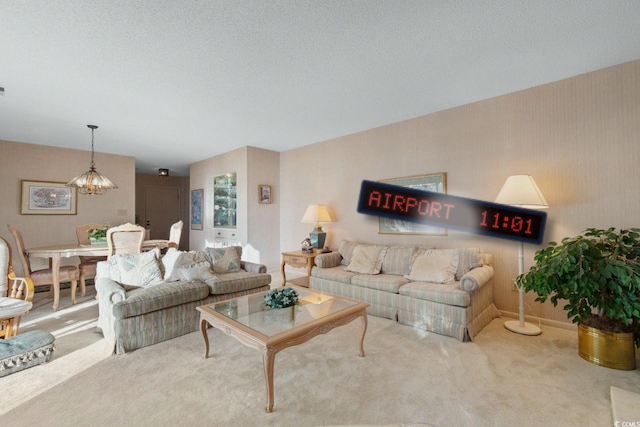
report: 11h01
